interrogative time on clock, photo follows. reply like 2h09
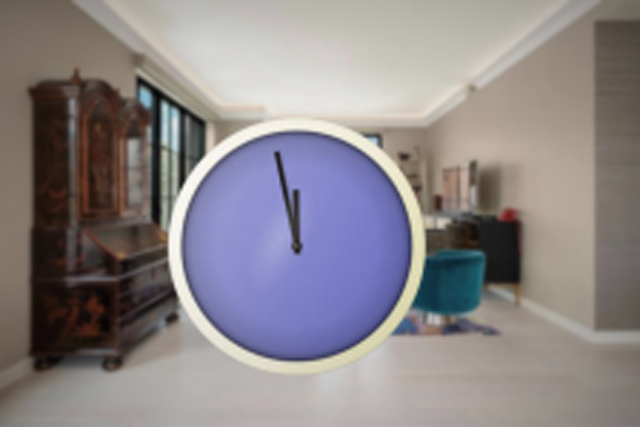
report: 11h58
